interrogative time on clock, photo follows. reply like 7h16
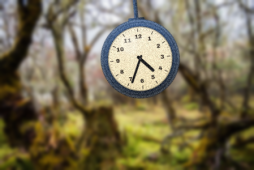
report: 4h34
